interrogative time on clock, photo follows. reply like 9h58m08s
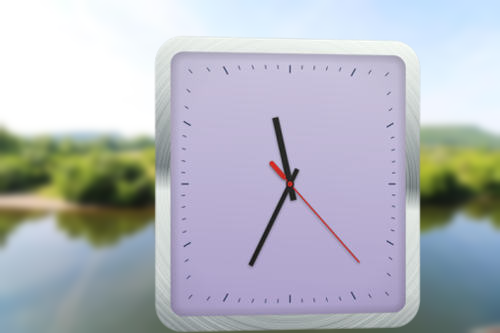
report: 11h34m23s
